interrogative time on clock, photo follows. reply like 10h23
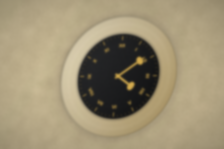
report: 4h09
